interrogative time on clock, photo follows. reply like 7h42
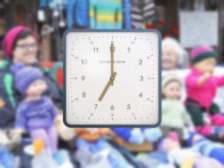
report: 7h00
